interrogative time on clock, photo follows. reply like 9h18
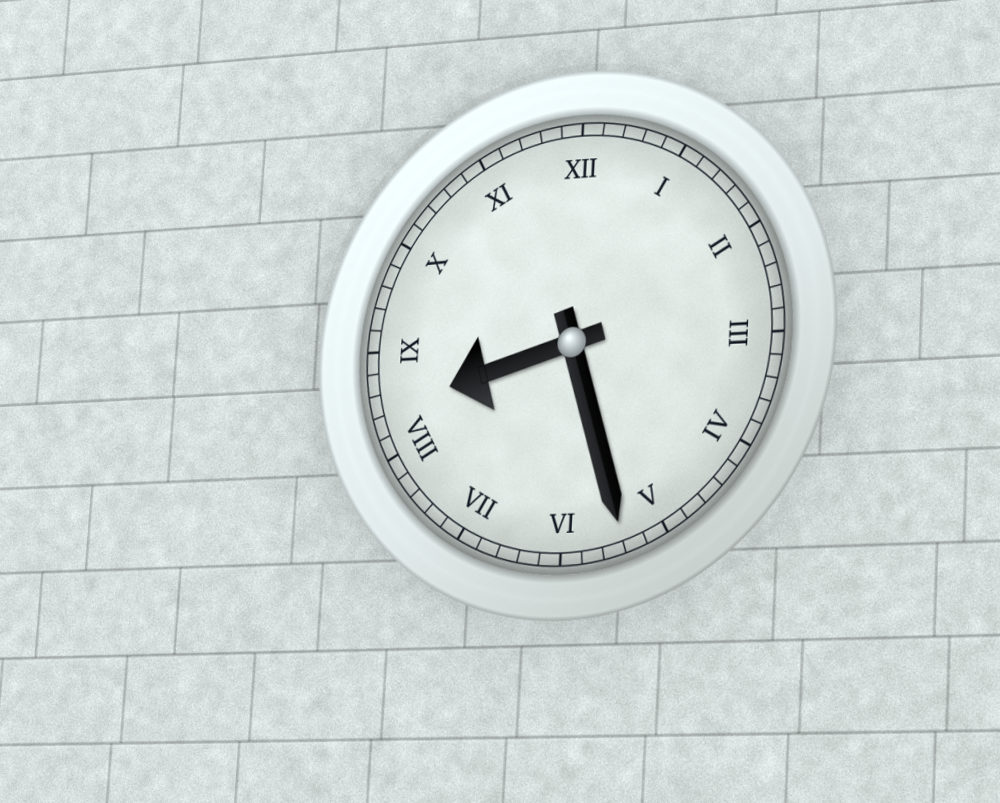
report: 8h27
